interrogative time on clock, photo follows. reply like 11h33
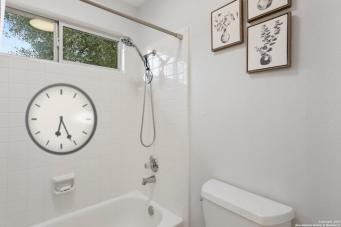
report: 6h26
